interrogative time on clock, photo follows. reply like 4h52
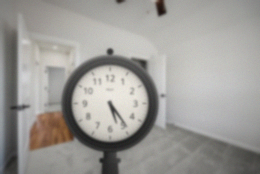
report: 5h24
